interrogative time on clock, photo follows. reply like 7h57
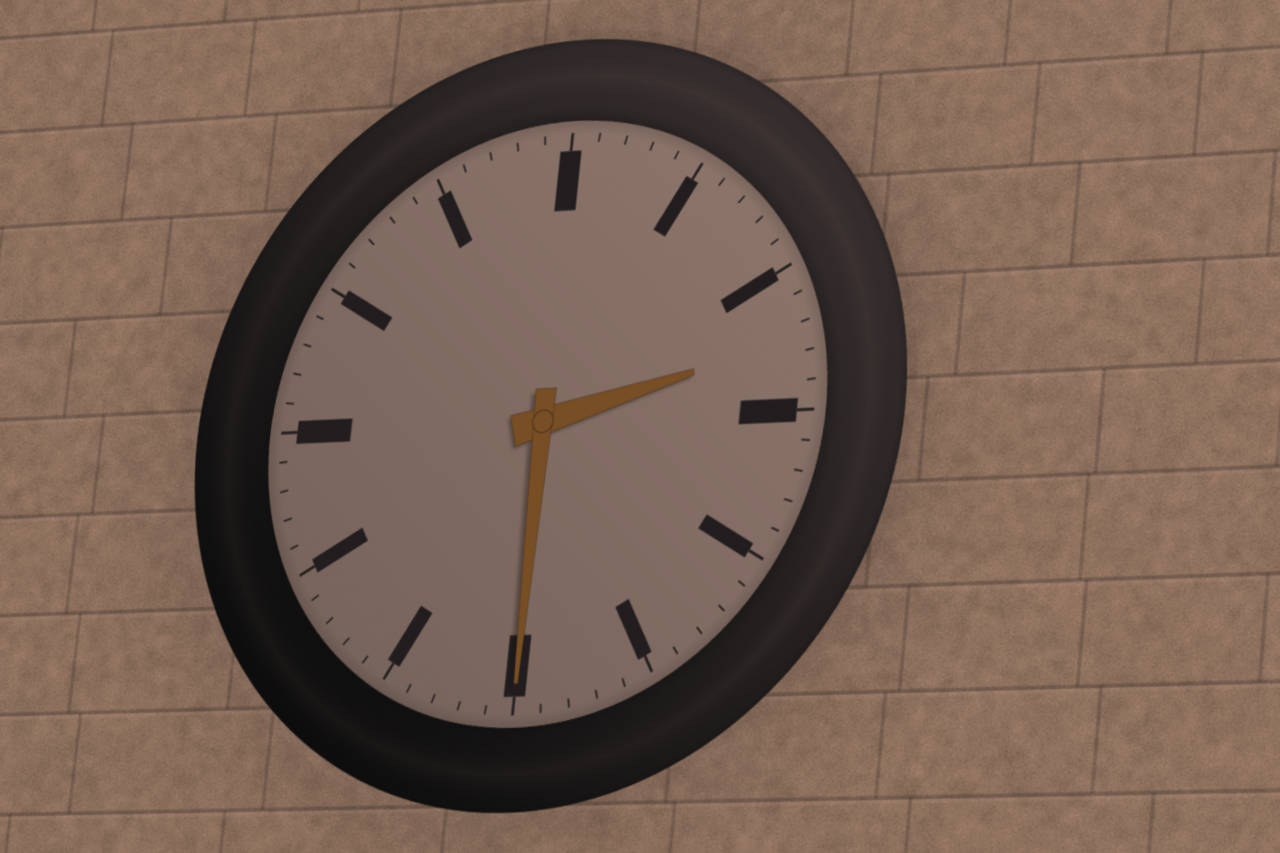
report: 2h30
